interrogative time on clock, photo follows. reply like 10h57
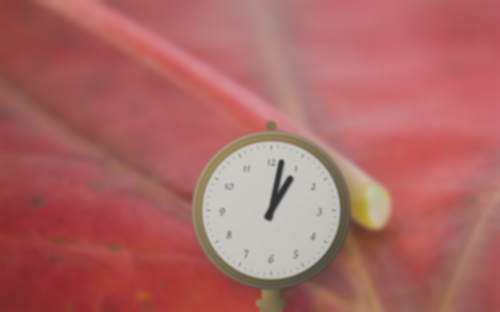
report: 1h02
